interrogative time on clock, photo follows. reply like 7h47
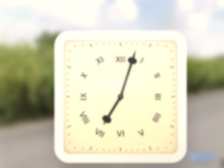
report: 7h03
